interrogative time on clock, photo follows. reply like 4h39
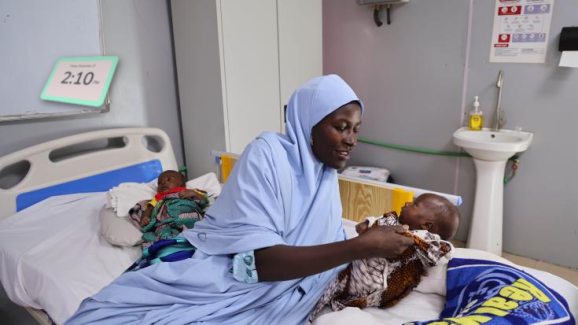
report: 2h10
